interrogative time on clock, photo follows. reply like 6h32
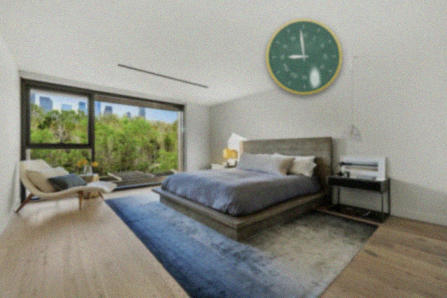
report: 8h59
